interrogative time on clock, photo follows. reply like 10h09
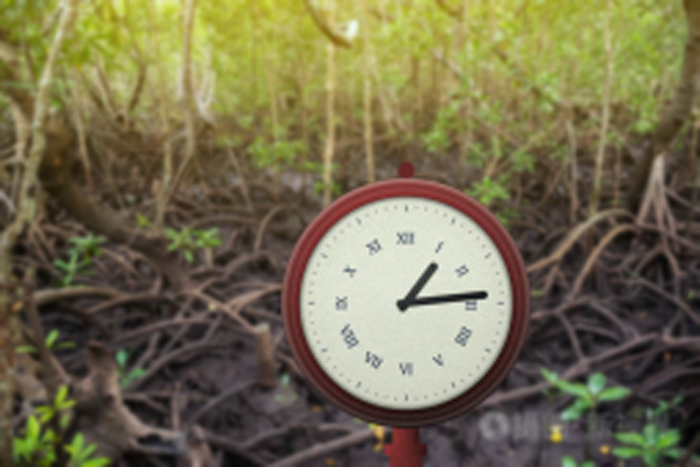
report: 1h14
